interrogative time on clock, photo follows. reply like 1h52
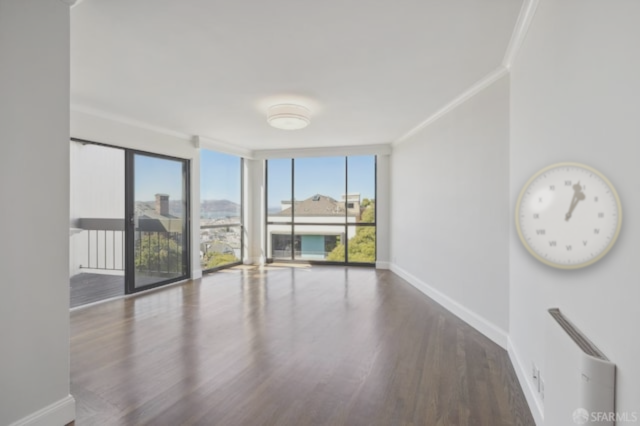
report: 1h03
